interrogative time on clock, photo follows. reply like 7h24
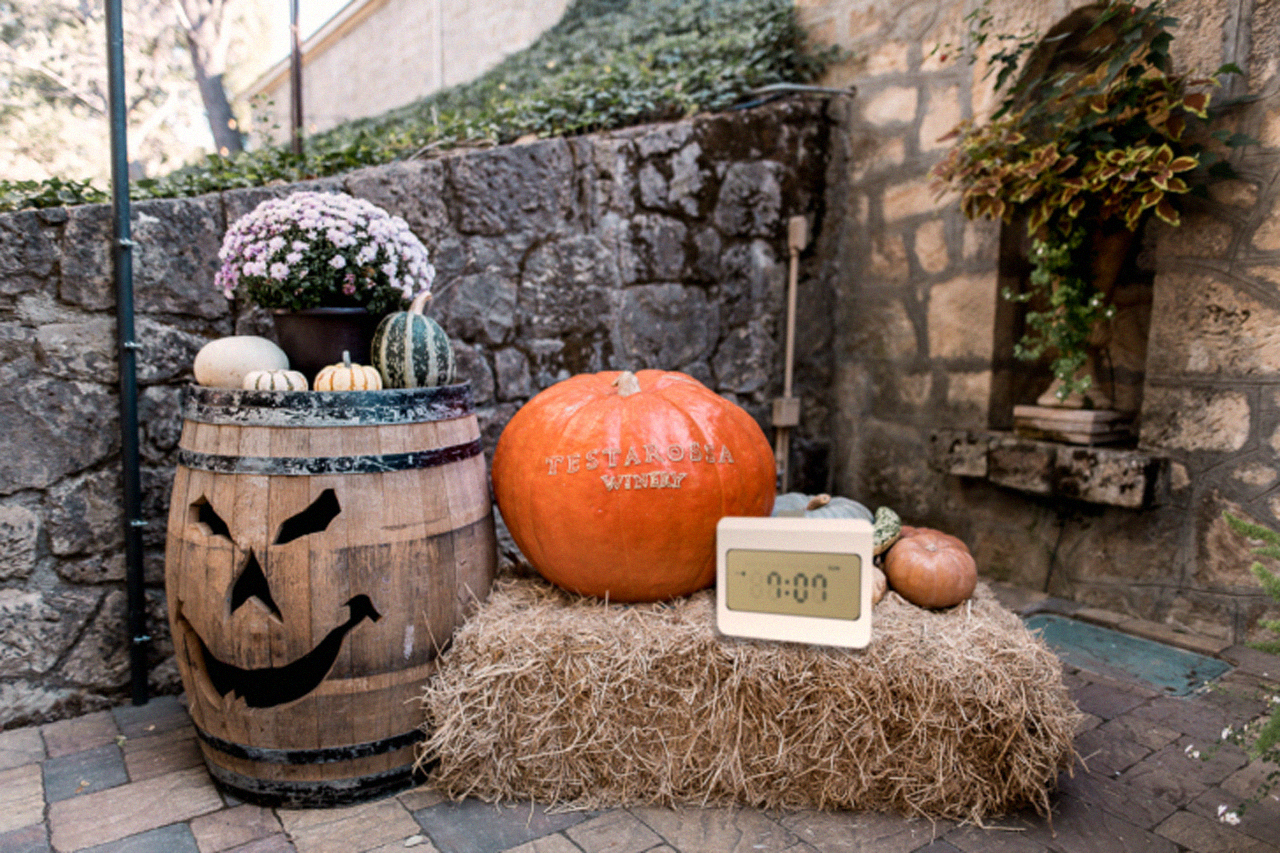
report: 7h07
